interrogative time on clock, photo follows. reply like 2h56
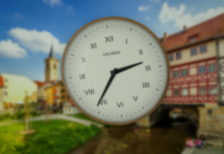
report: 2h36
